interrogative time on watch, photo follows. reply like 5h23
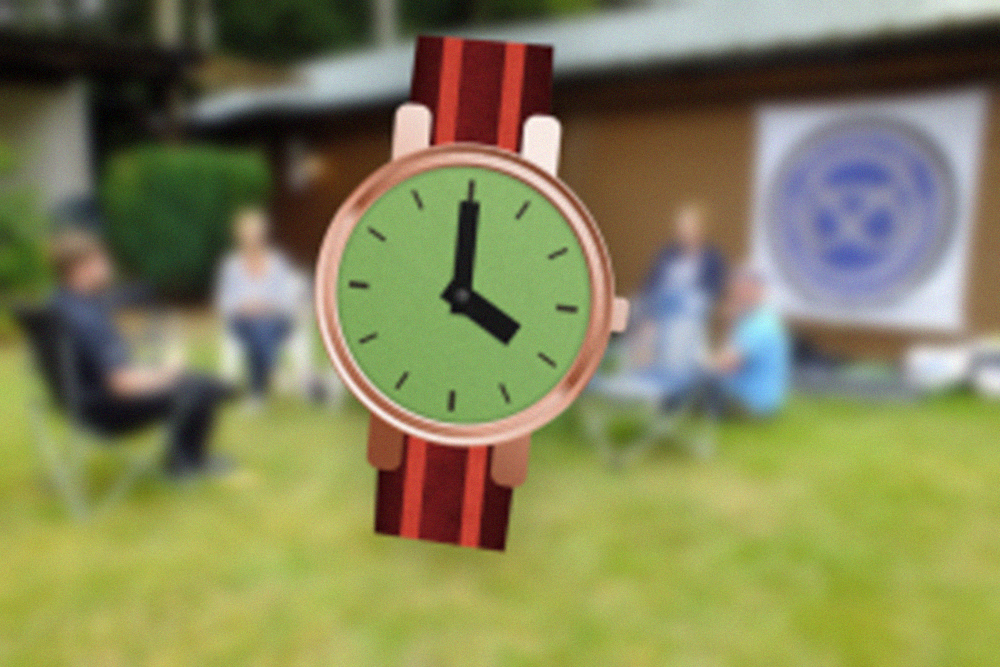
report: 4h00
